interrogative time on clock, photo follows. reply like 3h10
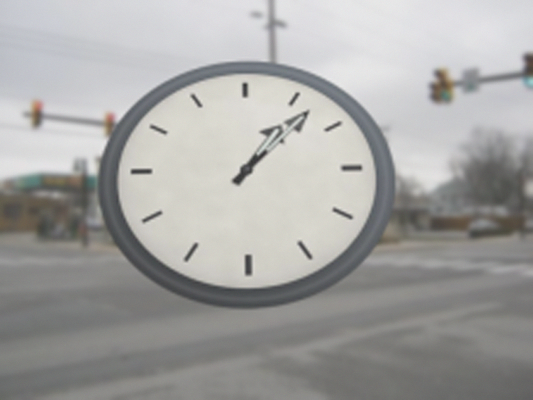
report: 1h07
